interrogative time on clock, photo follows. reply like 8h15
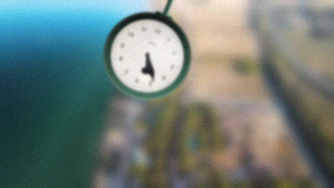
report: 5h24
